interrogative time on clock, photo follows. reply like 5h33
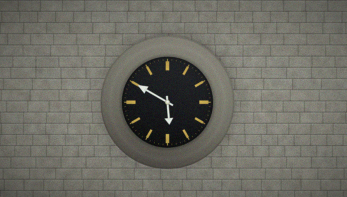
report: 5h50
